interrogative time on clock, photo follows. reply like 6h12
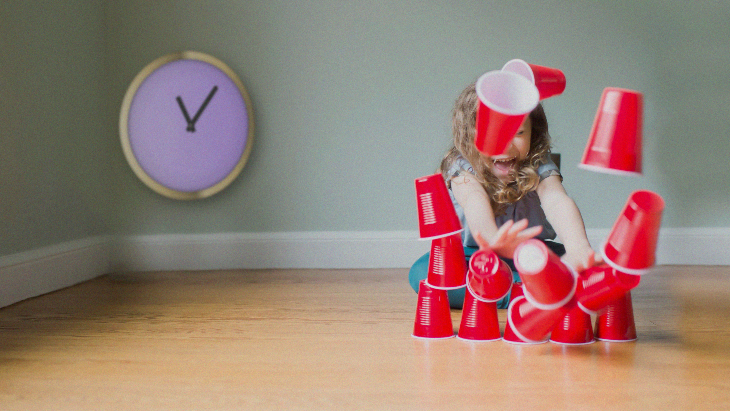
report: 11h06
